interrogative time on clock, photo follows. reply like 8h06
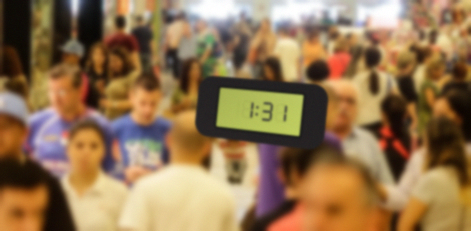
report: 1h31
